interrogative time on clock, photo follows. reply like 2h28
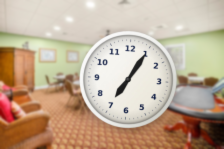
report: 7h05
